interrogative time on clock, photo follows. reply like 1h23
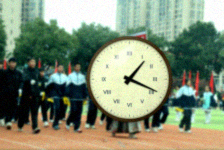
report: 1h19
